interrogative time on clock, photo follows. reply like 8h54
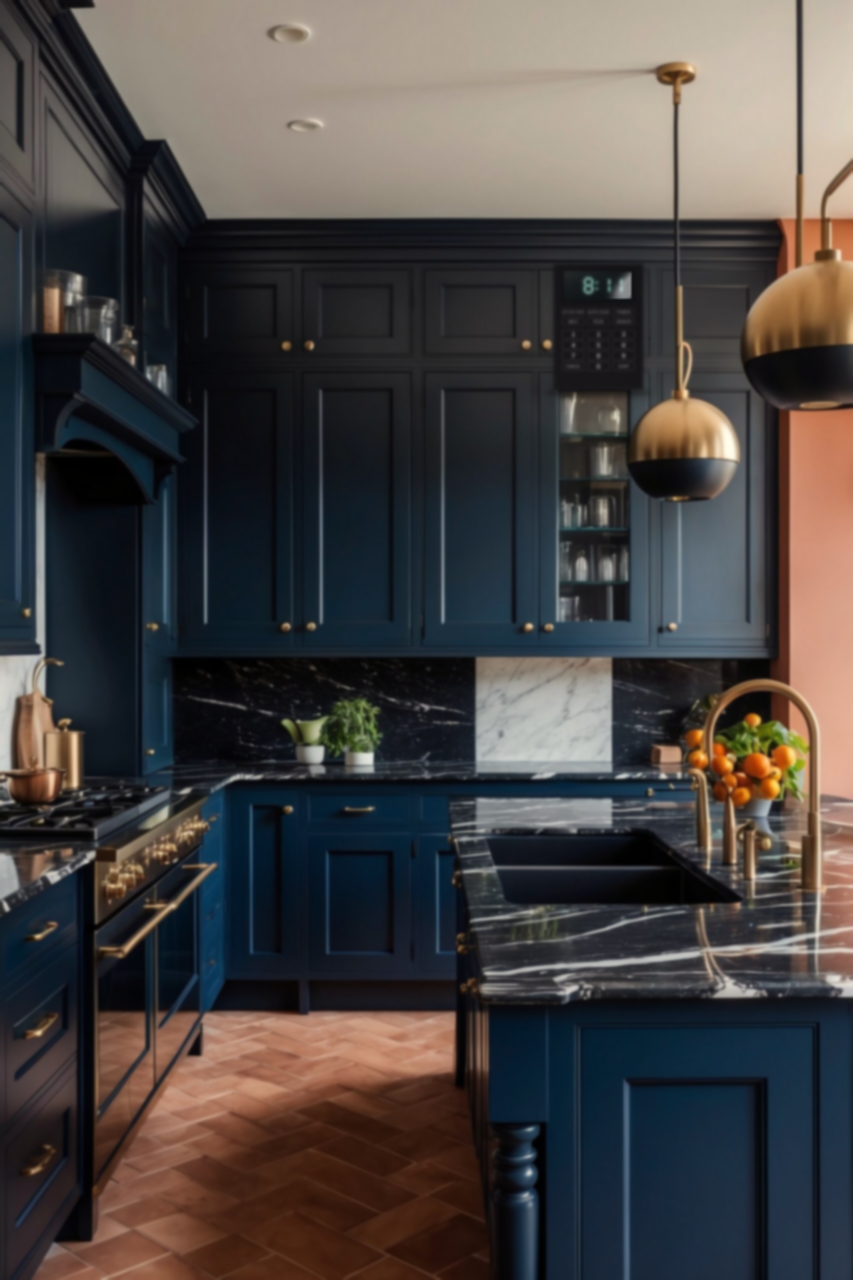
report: 8h11
